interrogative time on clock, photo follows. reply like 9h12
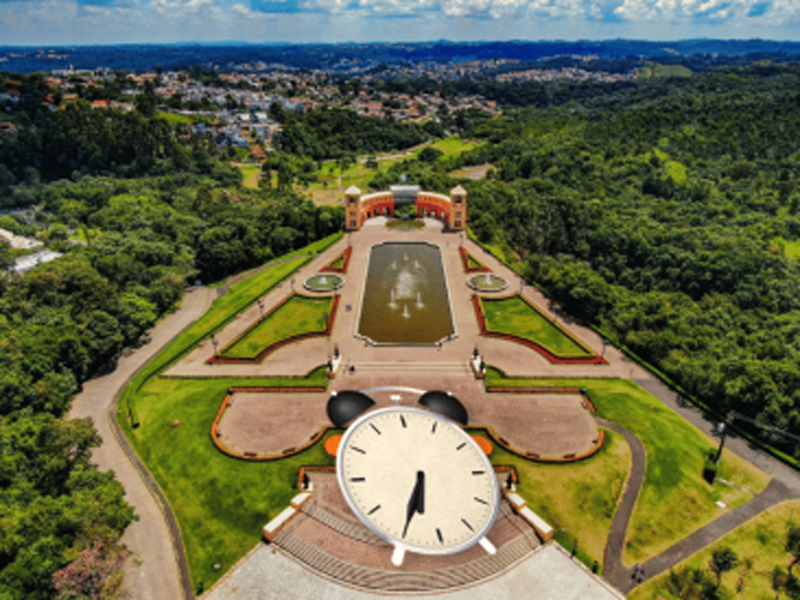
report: 6h35
